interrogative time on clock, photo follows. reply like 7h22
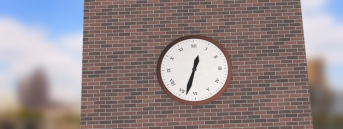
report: 12h33
